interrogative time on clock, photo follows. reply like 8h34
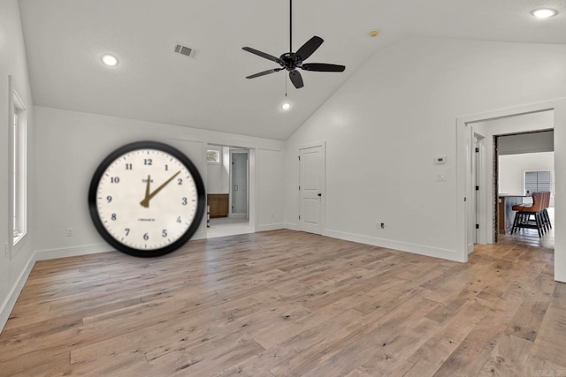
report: 12h08
